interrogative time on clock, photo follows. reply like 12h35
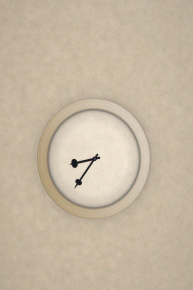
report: 8h36
